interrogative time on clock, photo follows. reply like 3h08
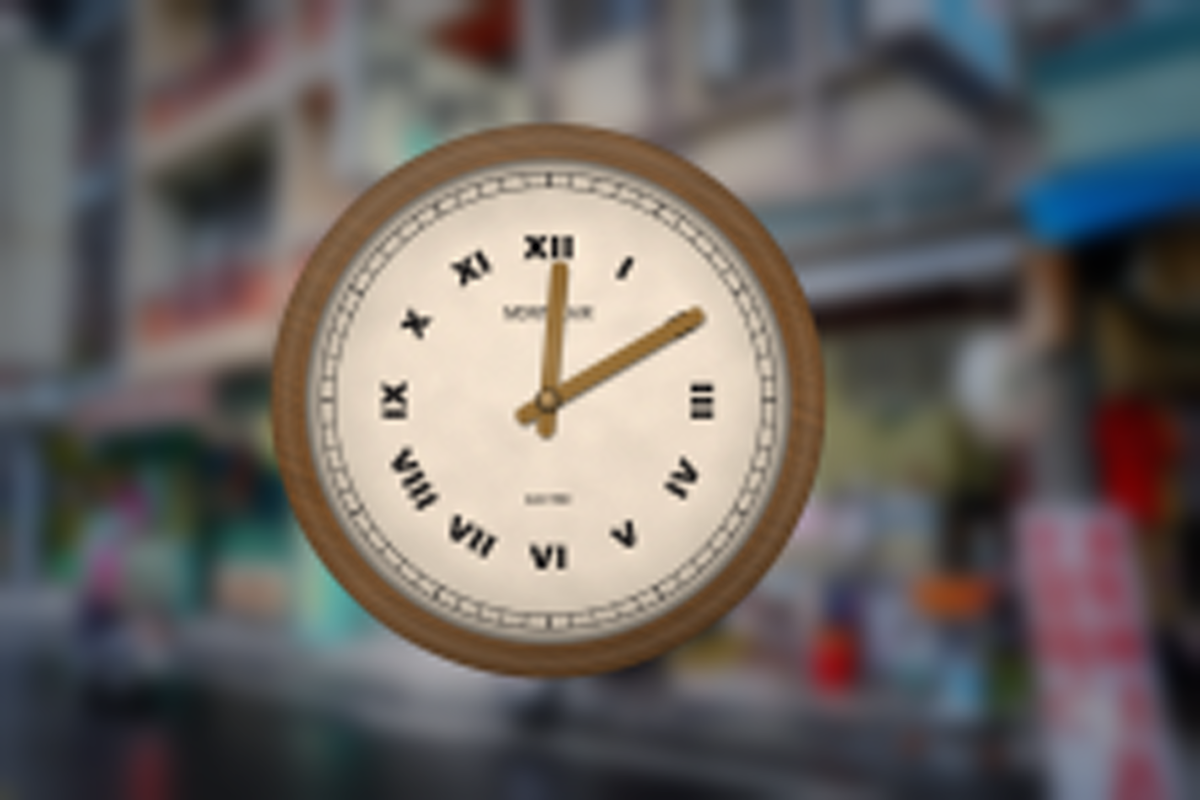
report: 12h10
